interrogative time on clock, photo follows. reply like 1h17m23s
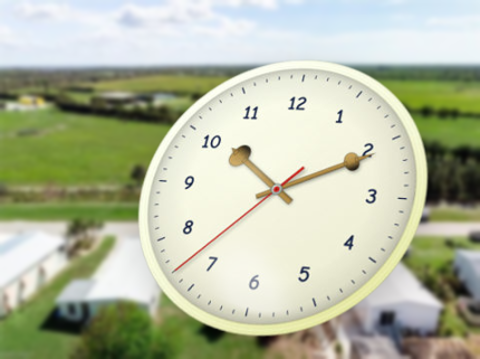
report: 10h10m37s
